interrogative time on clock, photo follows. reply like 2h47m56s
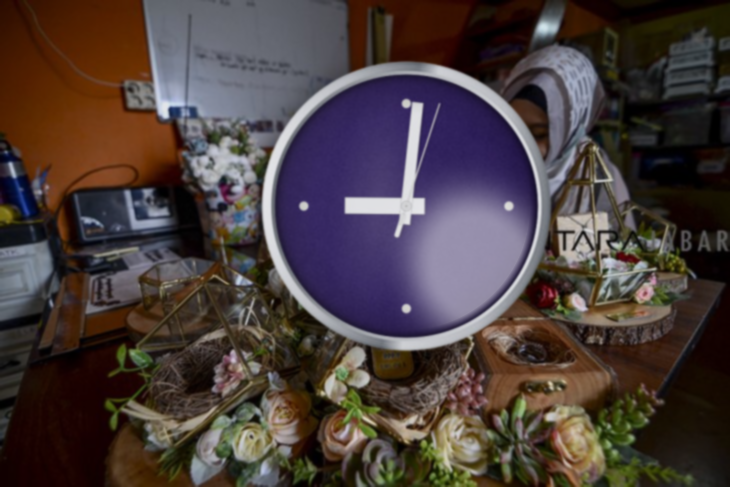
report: 9h01m03s
